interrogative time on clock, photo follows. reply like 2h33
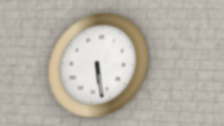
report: 5h27
